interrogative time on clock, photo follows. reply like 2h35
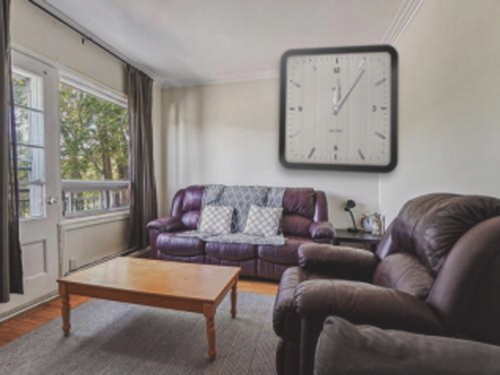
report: 12h06
